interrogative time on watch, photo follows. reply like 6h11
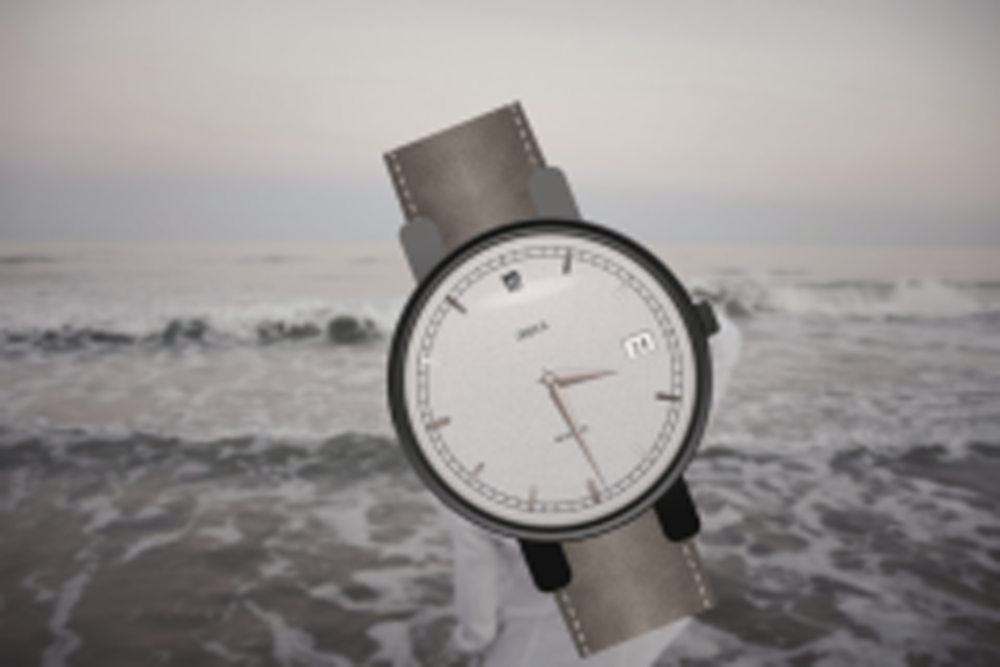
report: 3h29
